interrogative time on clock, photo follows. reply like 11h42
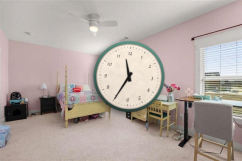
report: 11h35
